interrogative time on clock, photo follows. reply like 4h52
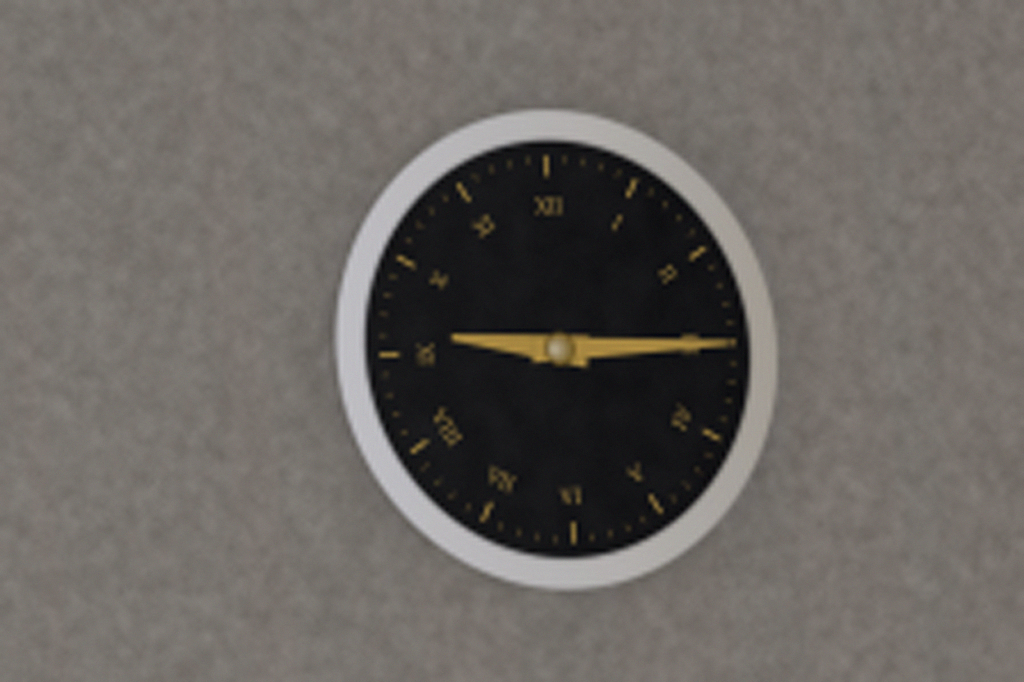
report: 9h15
